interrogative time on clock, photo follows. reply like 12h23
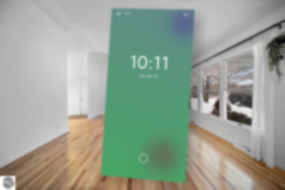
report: 10h11
